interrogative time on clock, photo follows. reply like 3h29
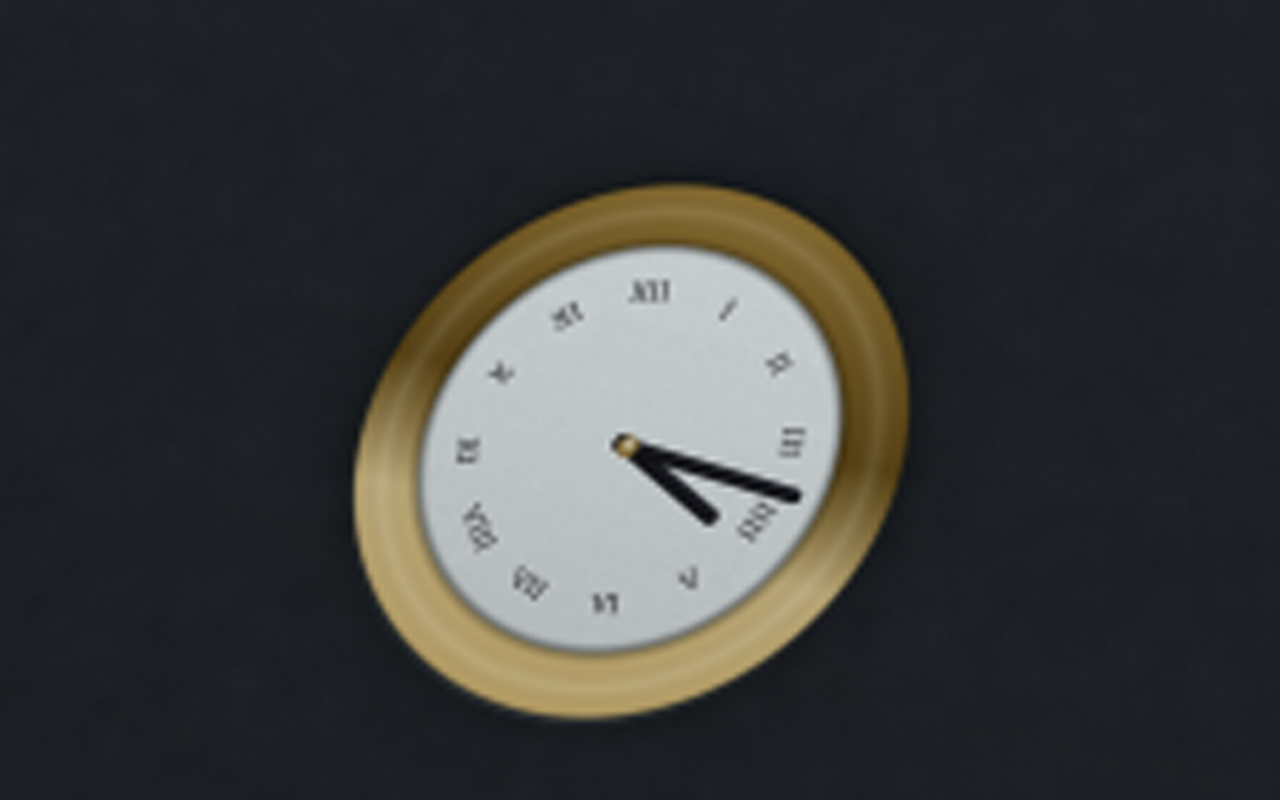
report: 4h18
